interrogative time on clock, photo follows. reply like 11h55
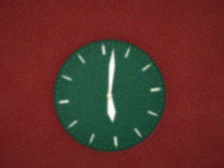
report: 6h02
